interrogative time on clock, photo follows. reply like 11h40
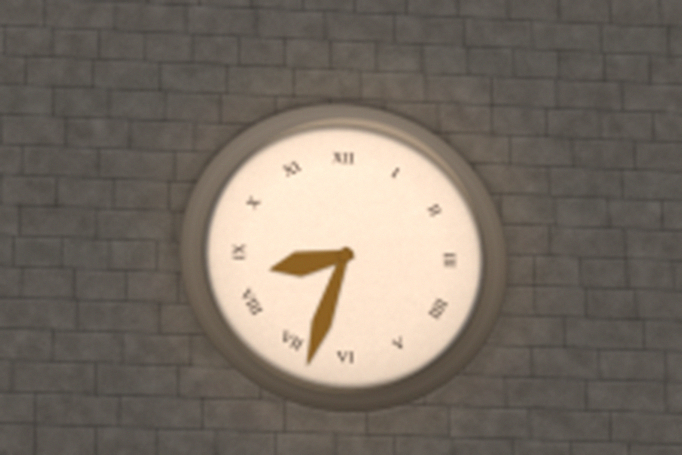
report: 8h33
